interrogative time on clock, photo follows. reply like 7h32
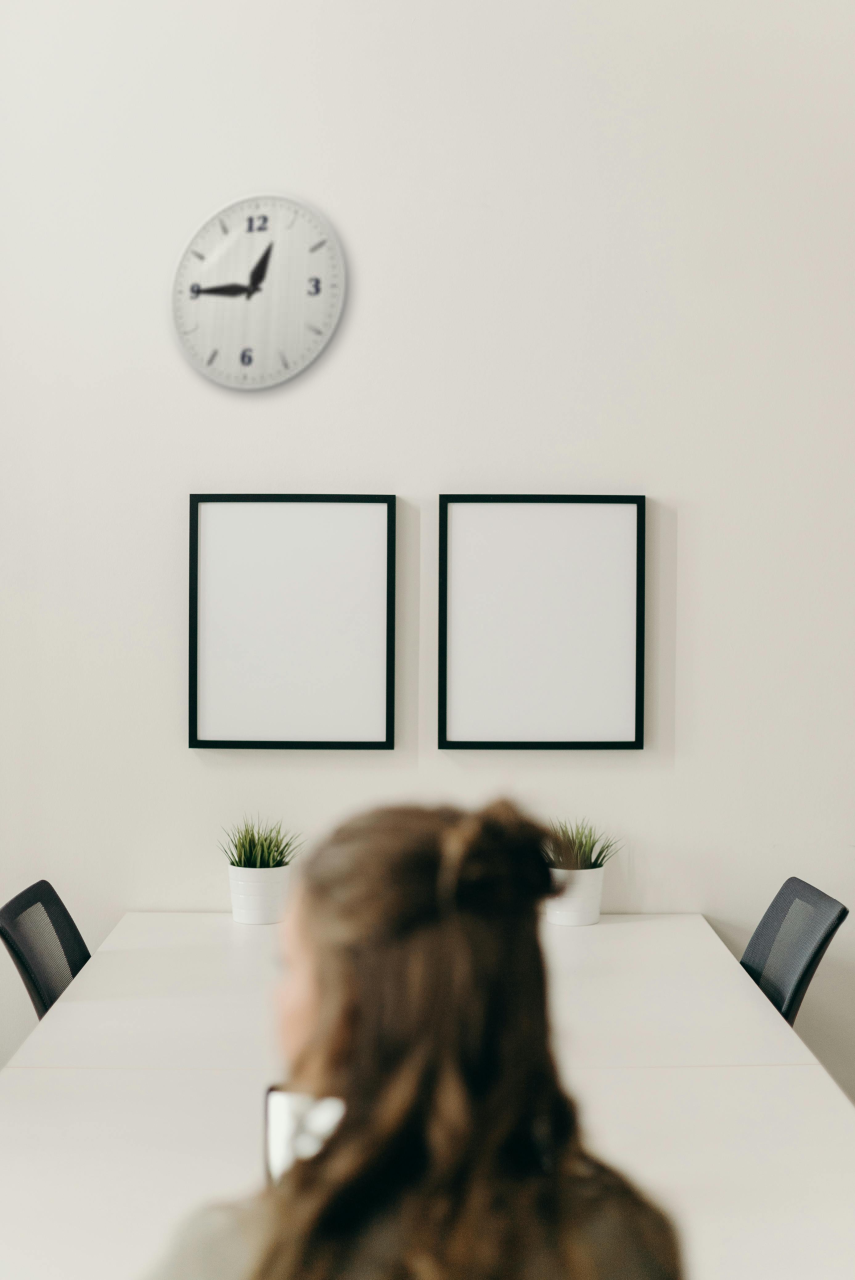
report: 12h45
